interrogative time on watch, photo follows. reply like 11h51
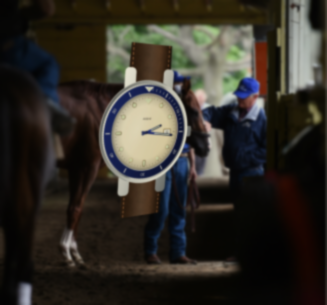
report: 2h16
